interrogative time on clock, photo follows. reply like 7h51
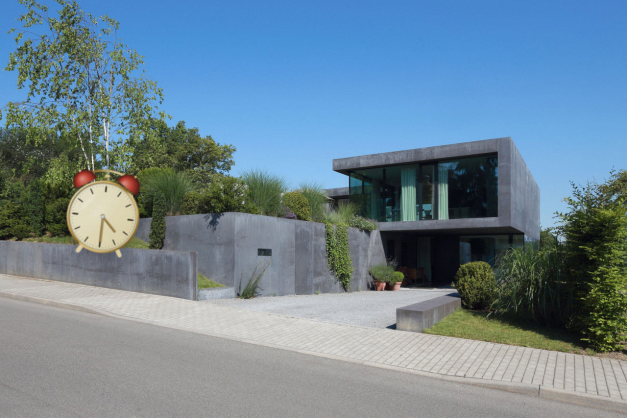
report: 4h30
